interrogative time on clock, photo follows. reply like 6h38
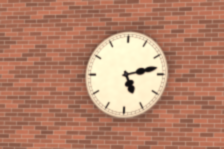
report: 5h13
